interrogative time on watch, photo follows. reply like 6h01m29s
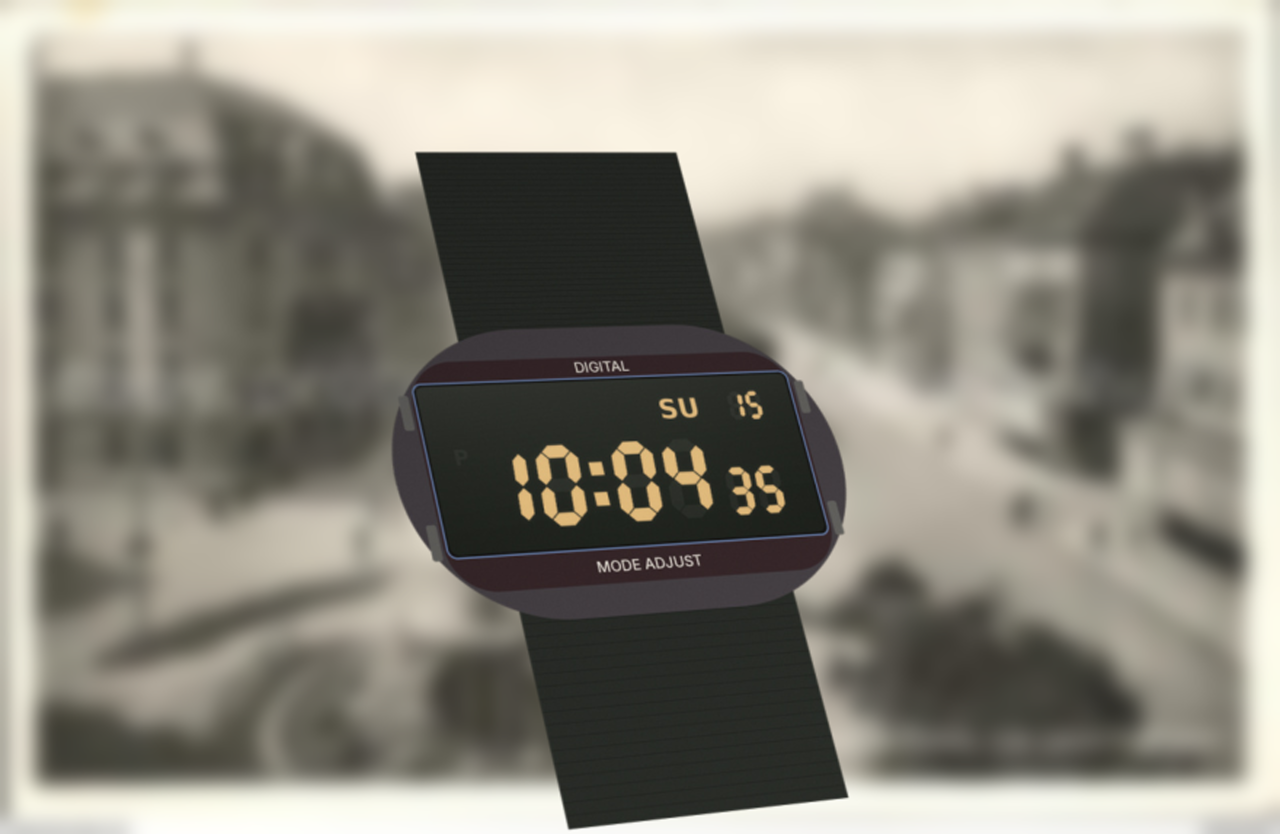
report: 10h04m35s
